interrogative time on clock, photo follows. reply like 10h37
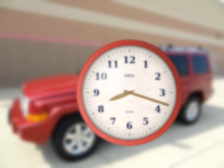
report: 8h18
